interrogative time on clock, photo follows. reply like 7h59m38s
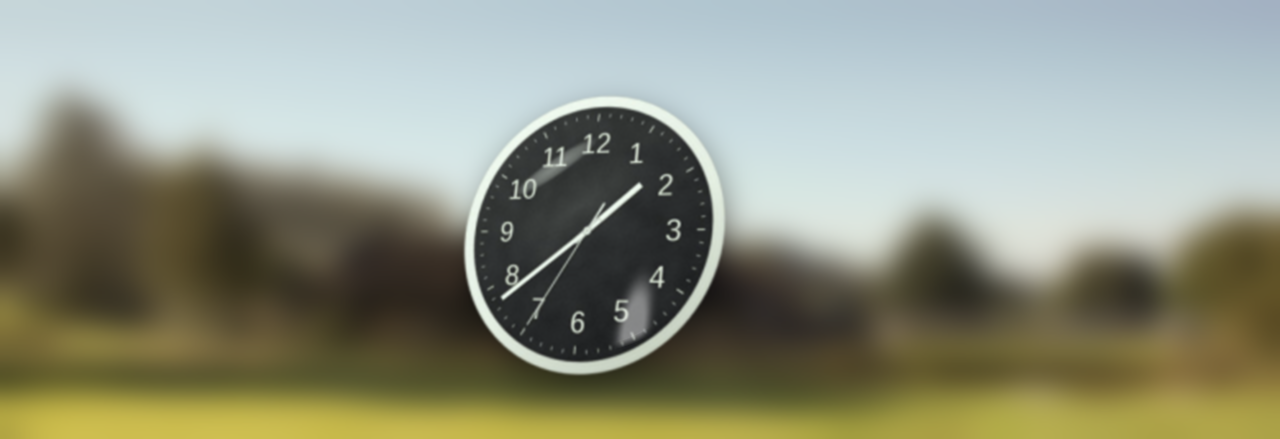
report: 1h38m35s
